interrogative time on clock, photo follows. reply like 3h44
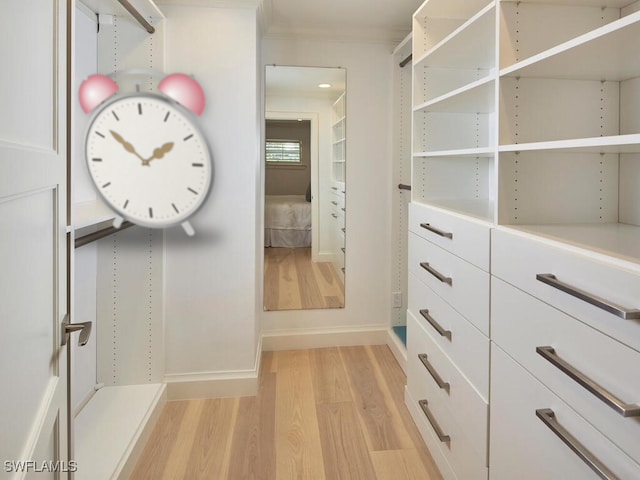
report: 1h52
